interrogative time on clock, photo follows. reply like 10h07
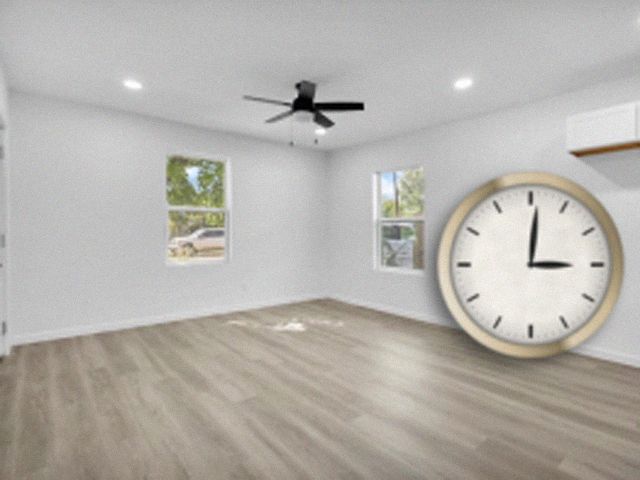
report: 3h01
